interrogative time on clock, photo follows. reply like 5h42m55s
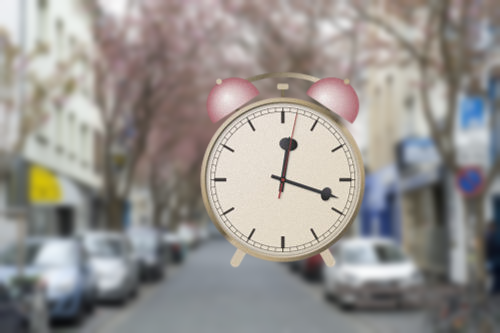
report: 12h18m02s
